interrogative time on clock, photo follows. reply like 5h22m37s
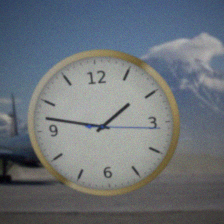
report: 1h47m16s
